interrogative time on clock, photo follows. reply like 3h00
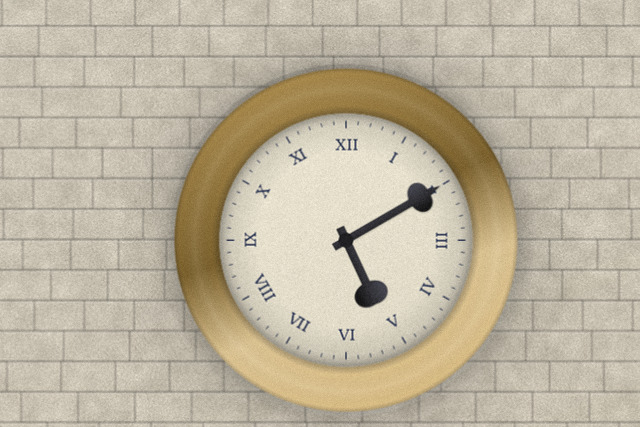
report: 5h10
